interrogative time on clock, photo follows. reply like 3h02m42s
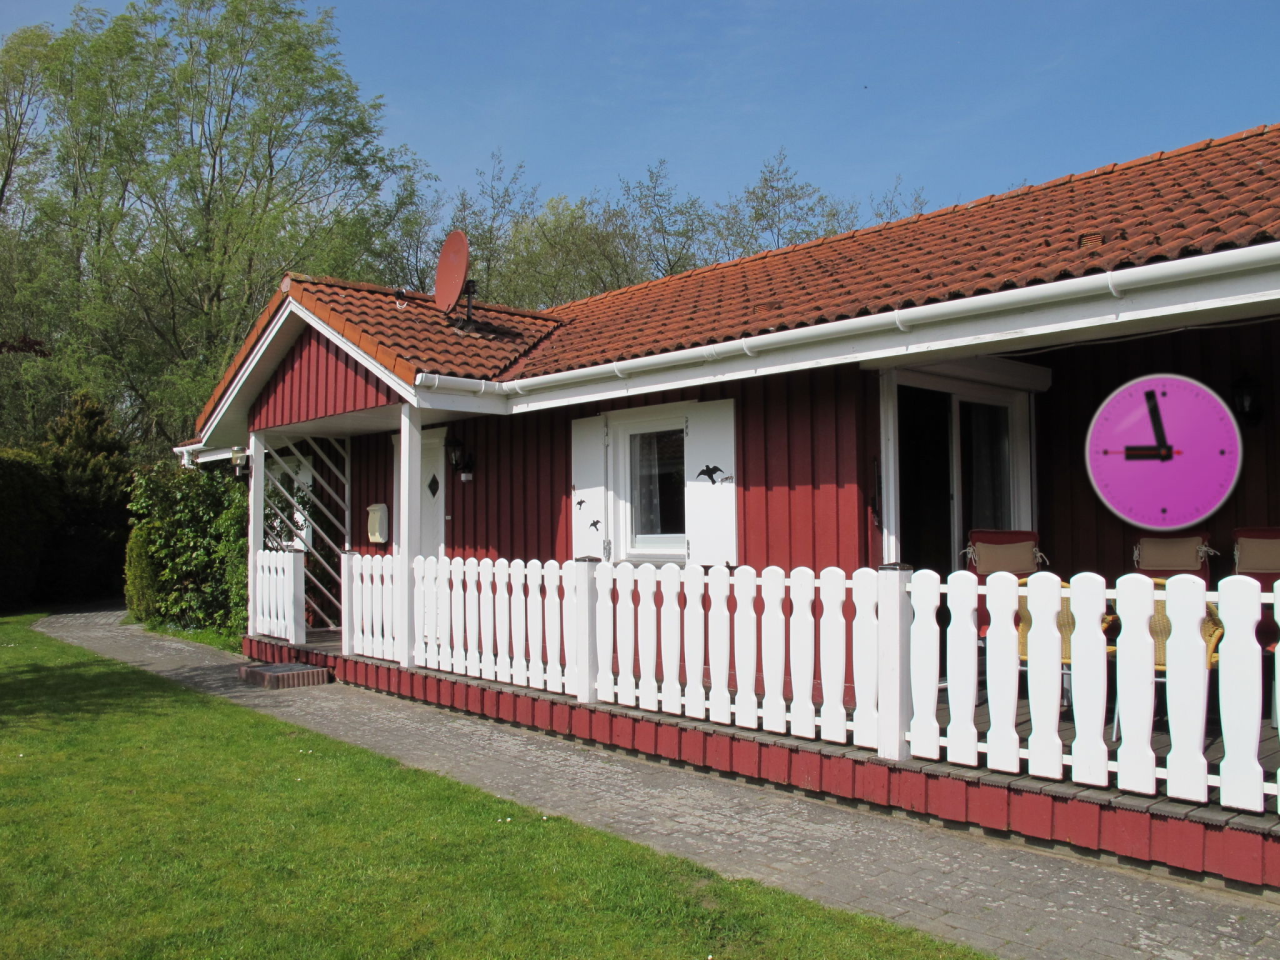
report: 8h57m45s
